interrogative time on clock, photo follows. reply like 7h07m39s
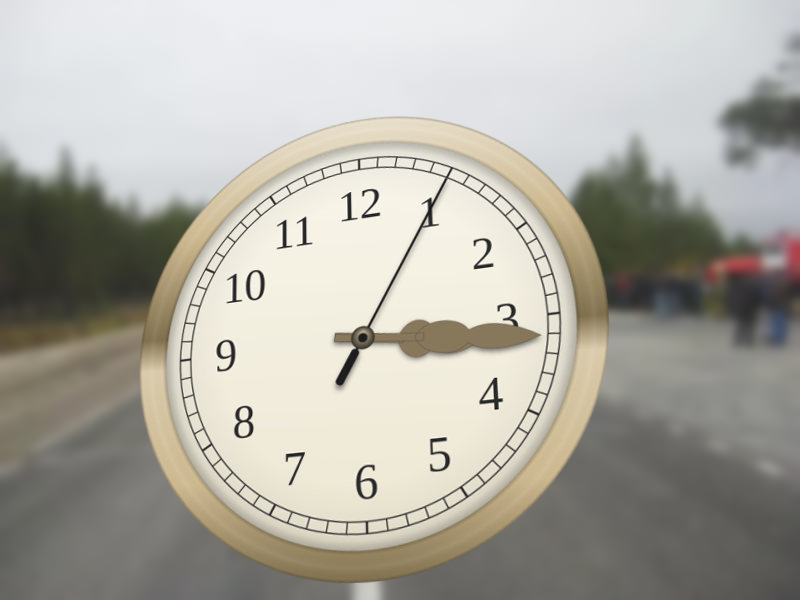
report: 3h16m05s
